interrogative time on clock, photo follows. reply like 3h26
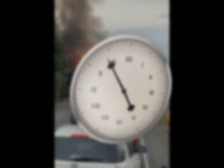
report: 4h54
